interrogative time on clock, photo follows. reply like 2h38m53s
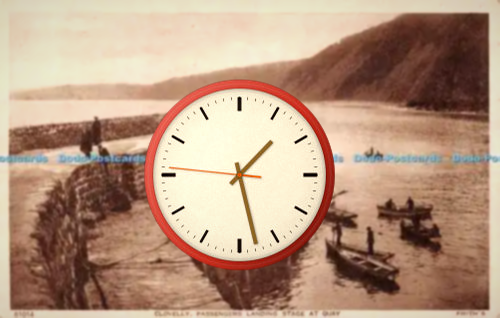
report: 1h27m46s
